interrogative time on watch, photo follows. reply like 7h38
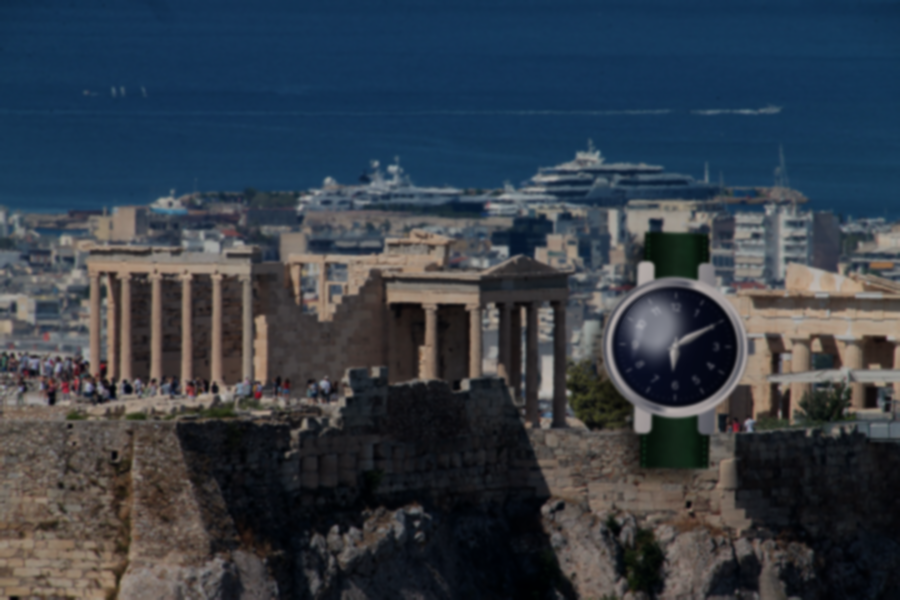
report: 6h10
